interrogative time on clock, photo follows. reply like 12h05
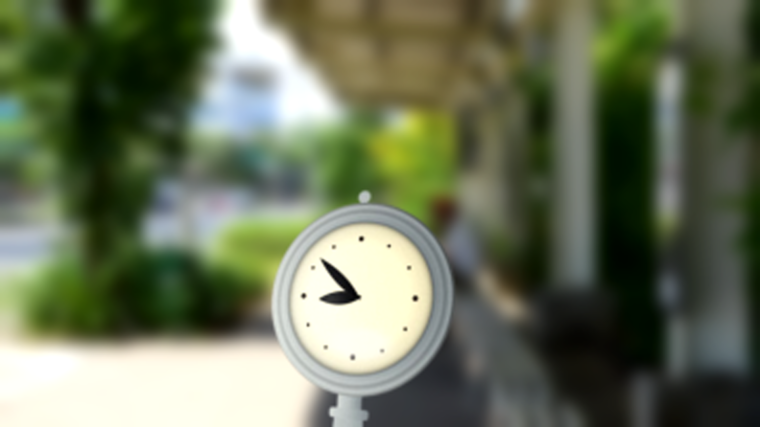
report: 8h52
